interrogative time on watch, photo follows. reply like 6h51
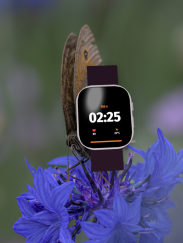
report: 2h25
